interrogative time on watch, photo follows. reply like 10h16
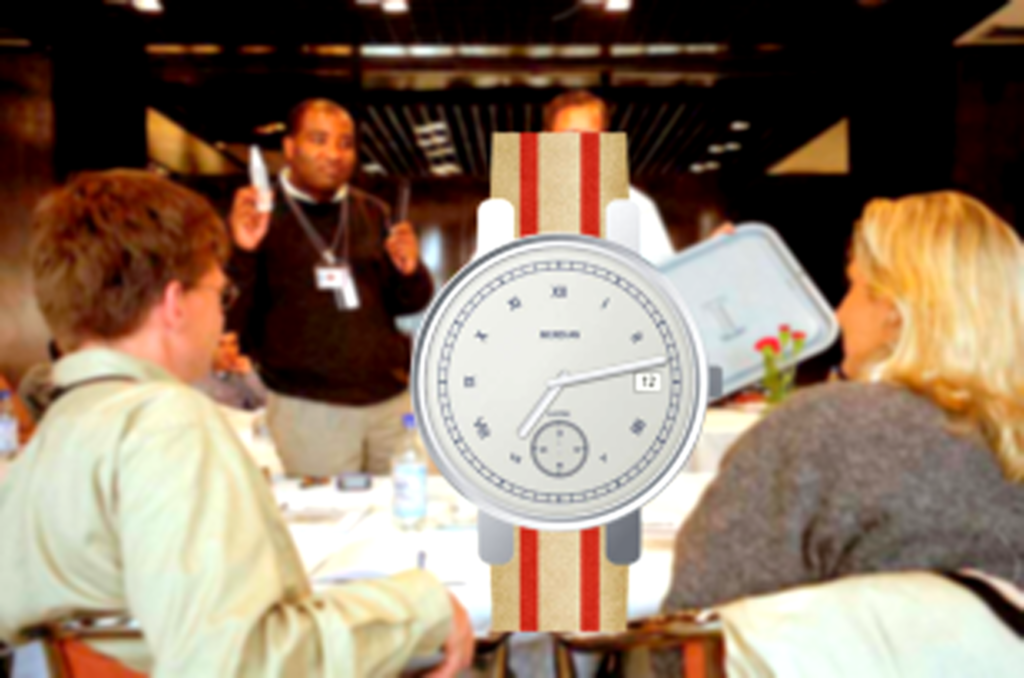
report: 7h13
